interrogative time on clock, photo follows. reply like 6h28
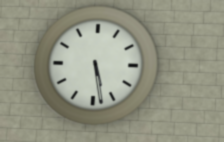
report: 5h28
